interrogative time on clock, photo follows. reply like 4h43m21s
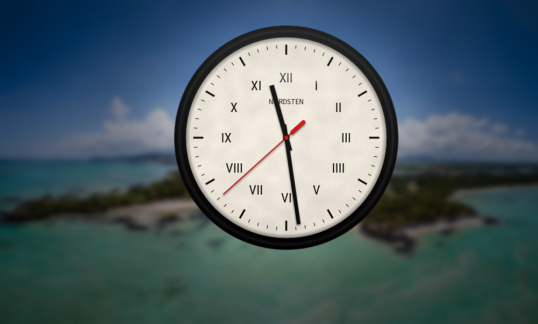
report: 11h28m38s
